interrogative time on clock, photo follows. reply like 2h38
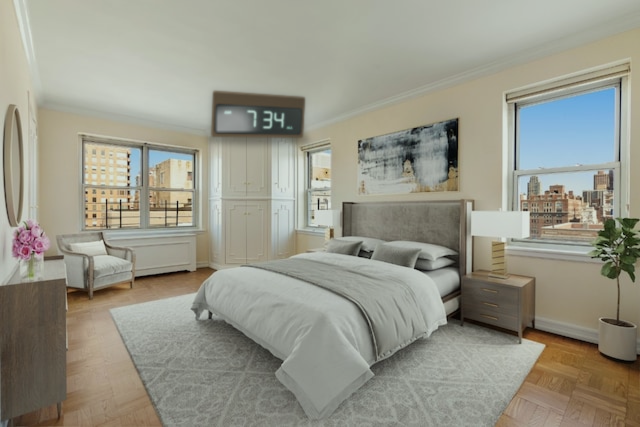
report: 7h34
